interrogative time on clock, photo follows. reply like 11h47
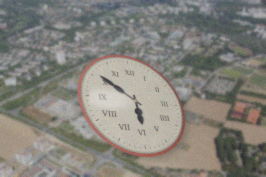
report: 5h51
